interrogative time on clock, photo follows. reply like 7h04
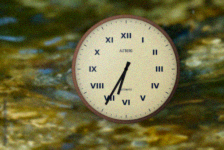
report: 6h35
